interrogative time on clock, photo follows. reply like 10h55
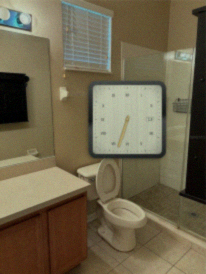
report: 6h33
